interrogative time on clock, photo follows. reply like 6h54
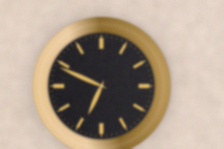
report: 6h49
